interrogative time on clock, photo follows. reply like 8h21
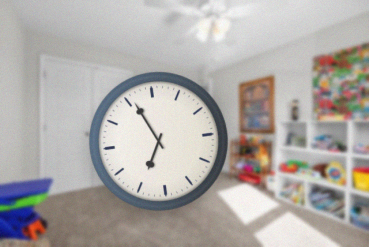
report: 6h56
